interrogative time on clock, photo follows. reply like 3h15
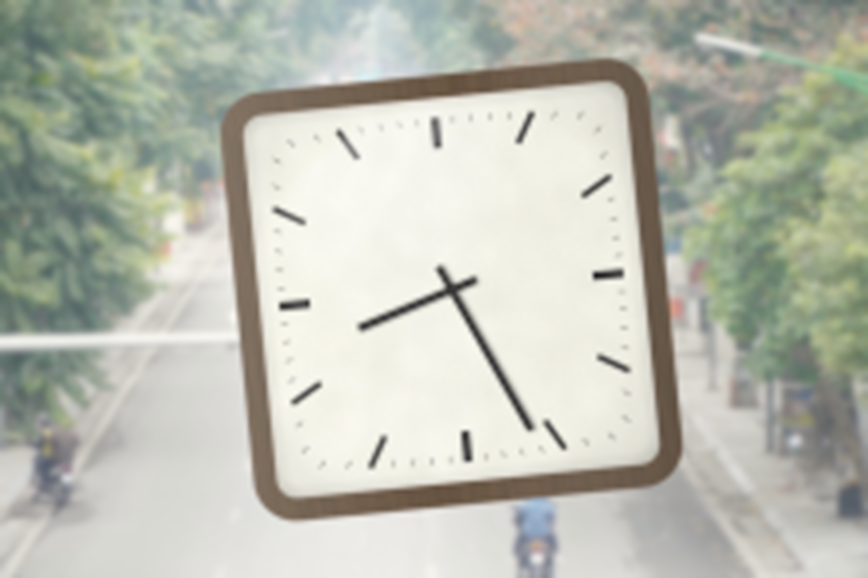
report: 8h26
